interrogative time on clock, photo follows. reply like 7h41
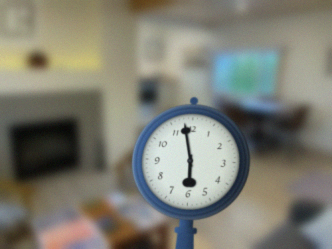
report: 5h58
